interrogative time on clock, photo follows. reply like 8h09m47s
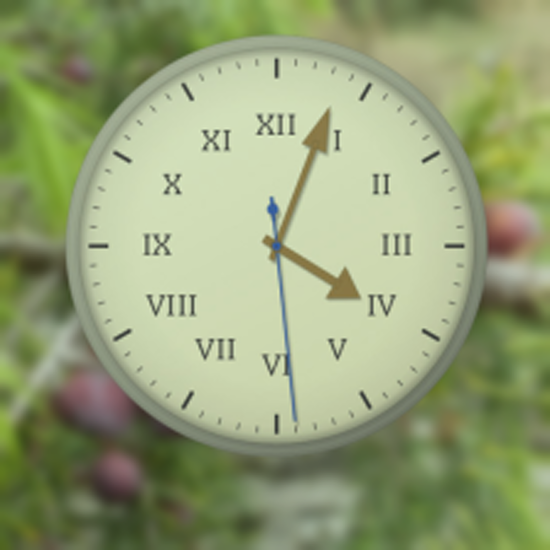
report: 4h03m29s
